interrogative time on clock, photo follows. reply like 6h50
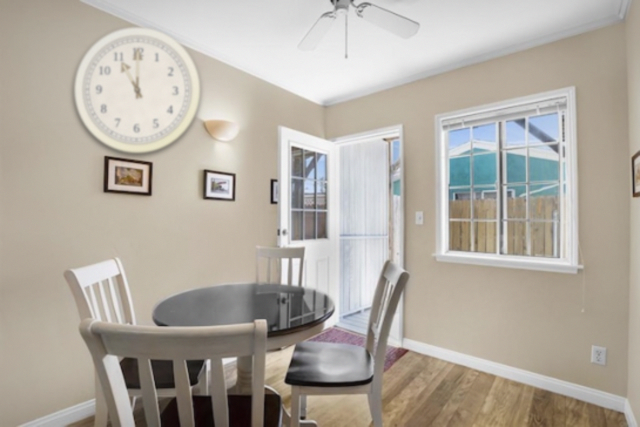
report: 11h00
